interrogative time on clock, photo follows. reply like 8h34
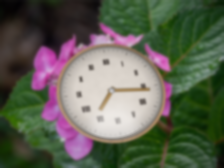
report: 7h16
